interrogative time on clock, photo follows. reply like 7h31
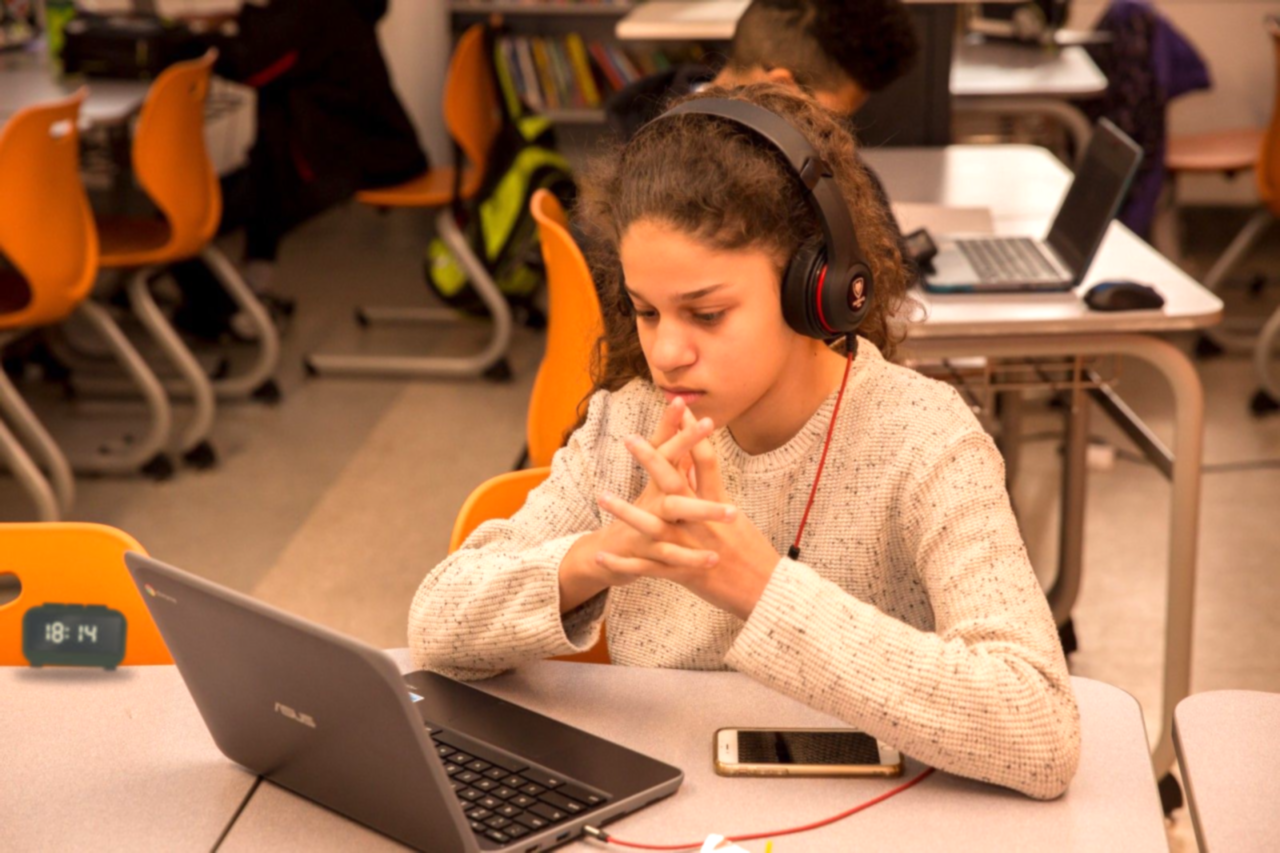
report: 18h14
